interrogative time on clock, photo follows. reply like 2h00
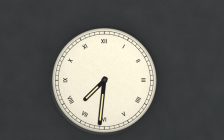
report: 7h31
